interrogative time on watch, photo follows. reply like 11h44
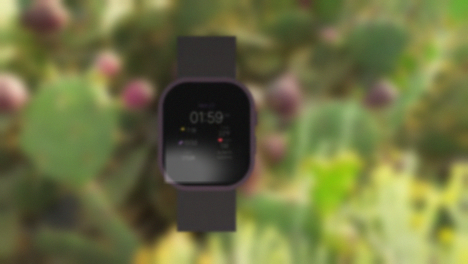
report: 1h59
